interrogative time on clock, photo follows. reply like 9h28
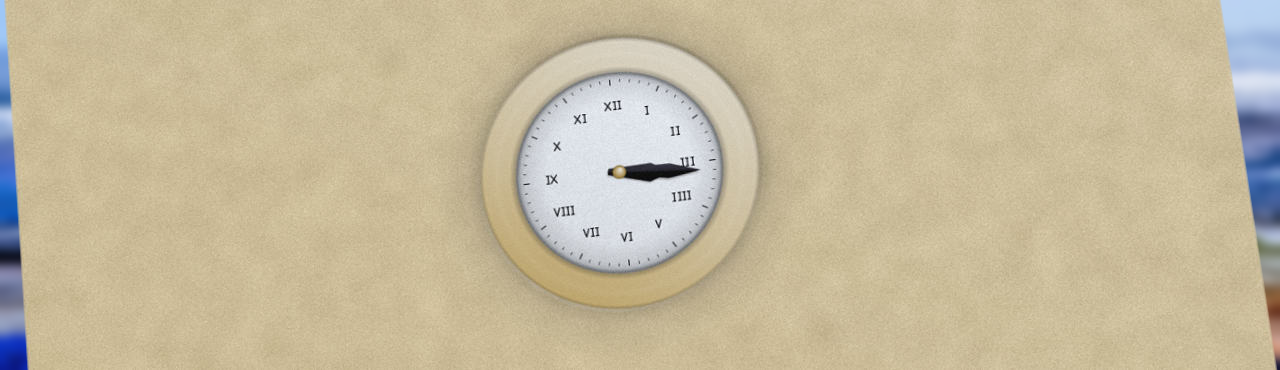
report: 3h16
